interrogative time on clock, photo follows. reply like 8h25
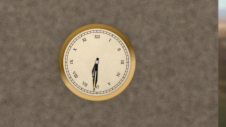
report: 6h31
